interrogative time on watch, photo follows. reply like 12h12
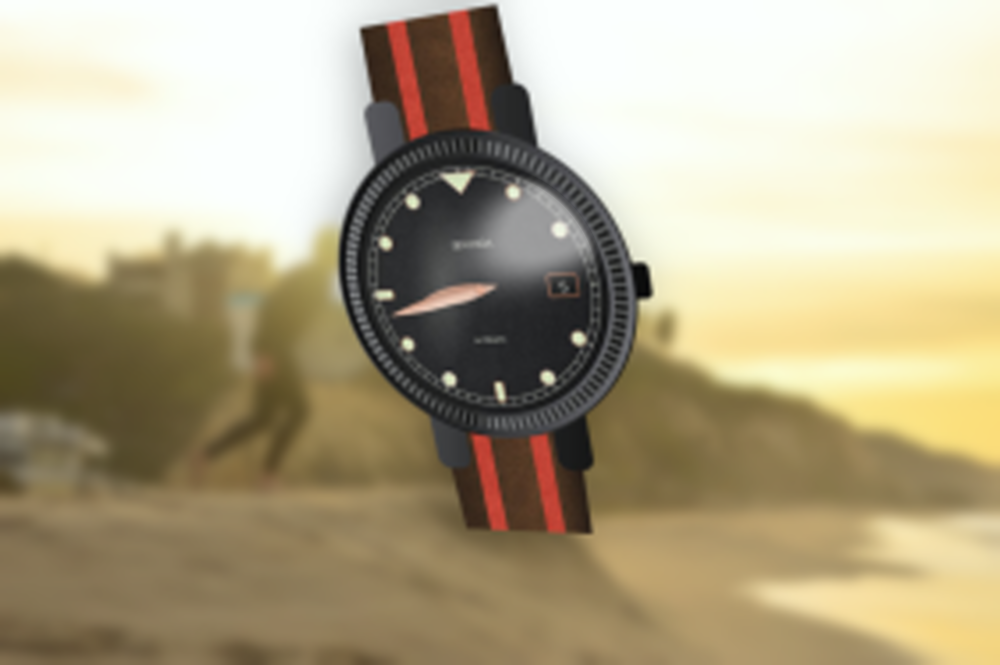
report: 8h43
